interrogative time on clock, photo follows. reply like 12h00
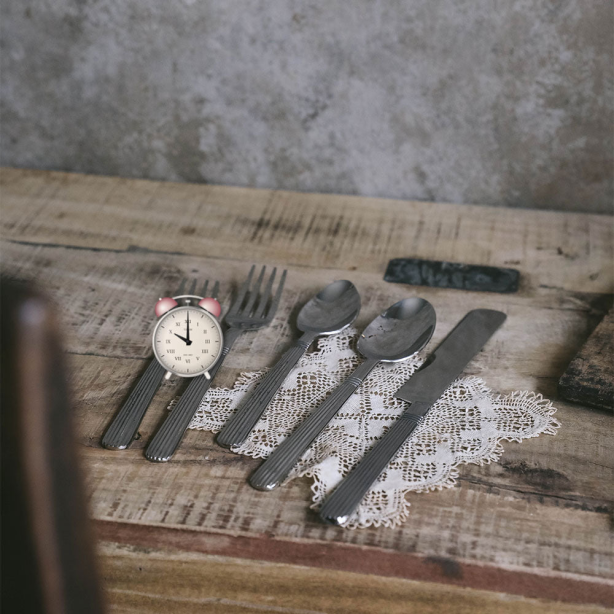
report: 10h00
